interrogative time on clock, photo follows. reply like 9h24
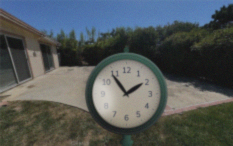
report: 1h54
